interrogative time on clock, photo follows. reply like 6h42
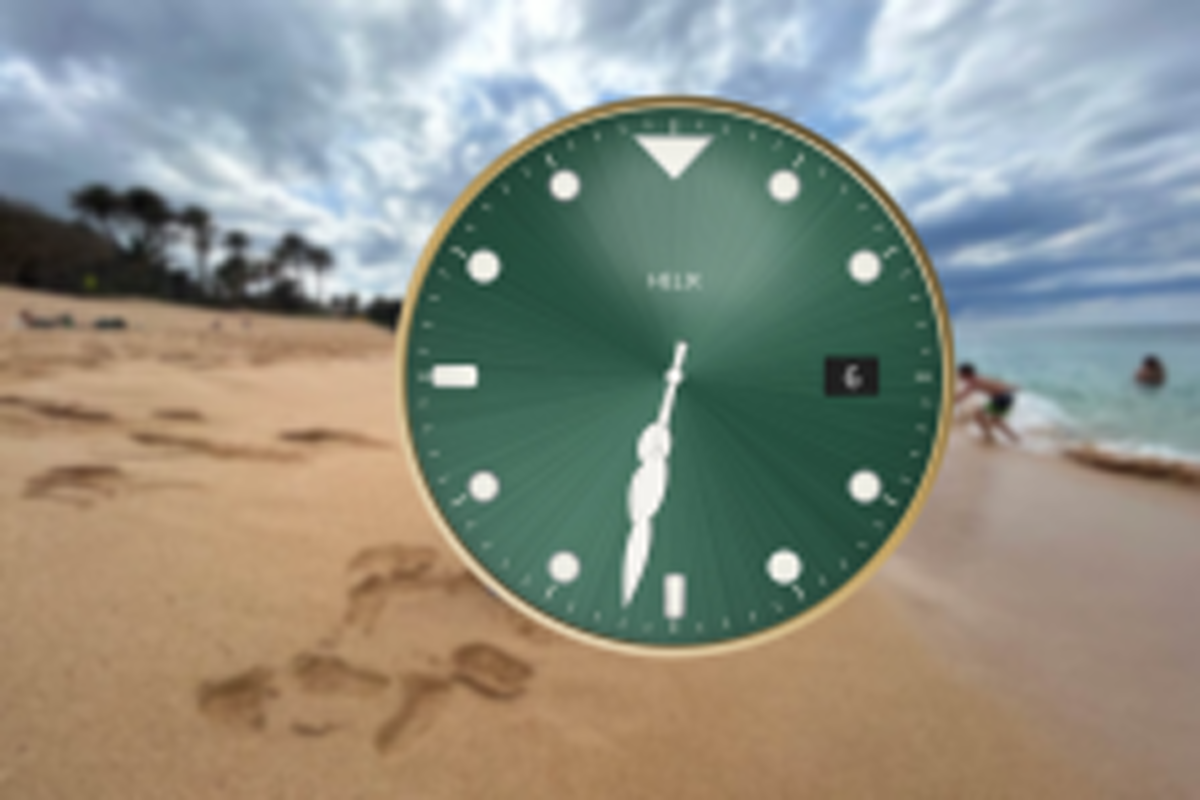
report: 6h32
